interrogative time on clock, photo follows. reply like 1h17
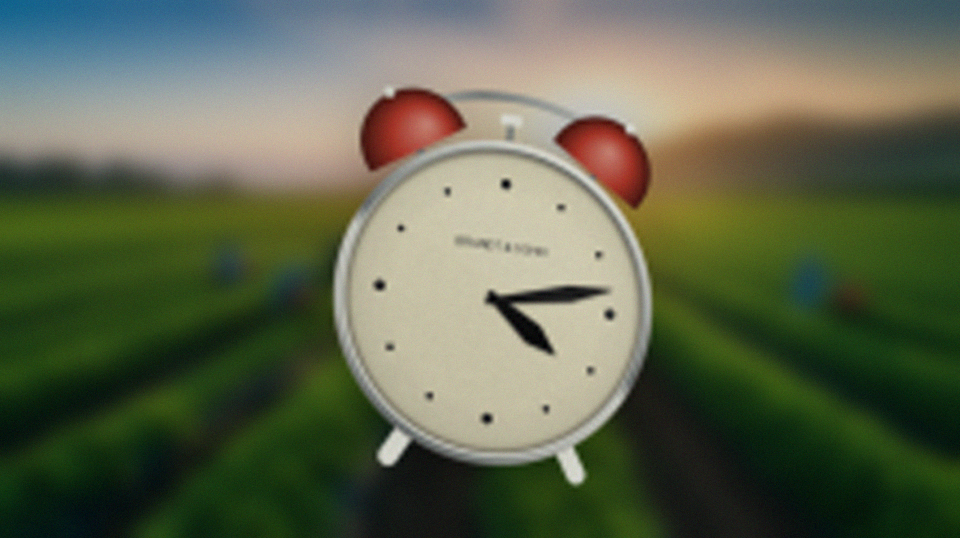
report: 4h13
